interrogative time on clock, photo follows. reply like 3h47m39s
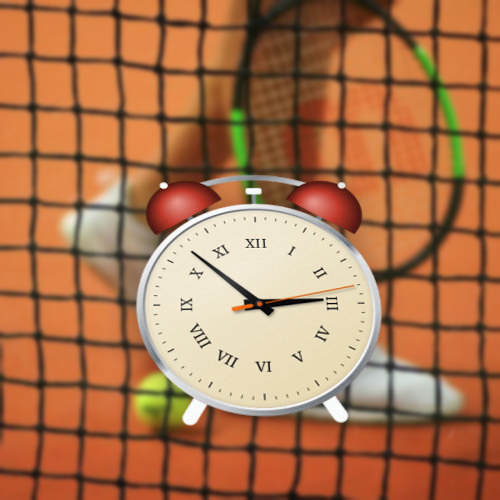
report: 2h52m13s
